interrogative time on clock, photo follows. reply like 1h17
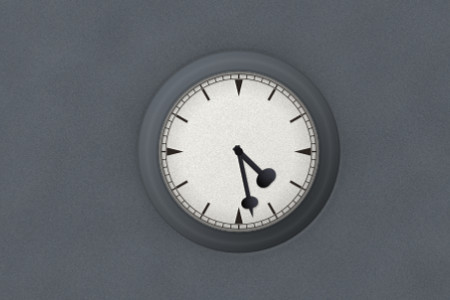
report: 4h28
